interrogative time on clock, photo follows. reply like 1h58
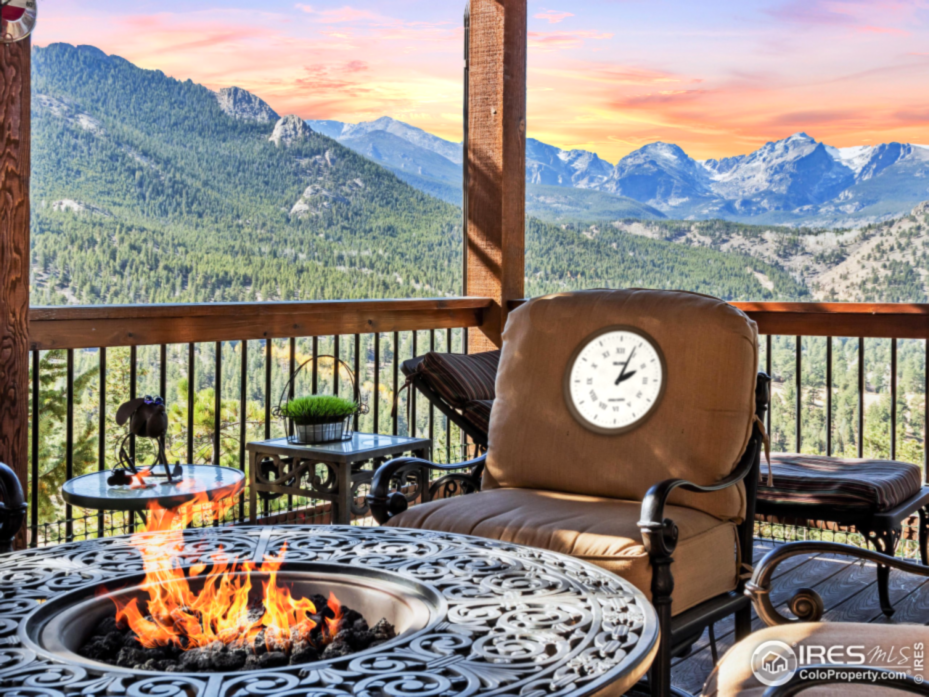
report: 2h04
